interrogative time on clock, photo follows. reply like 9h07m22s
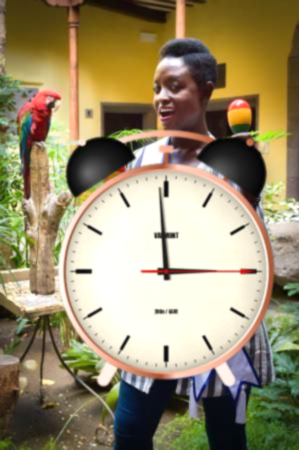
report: 2h59m15s
